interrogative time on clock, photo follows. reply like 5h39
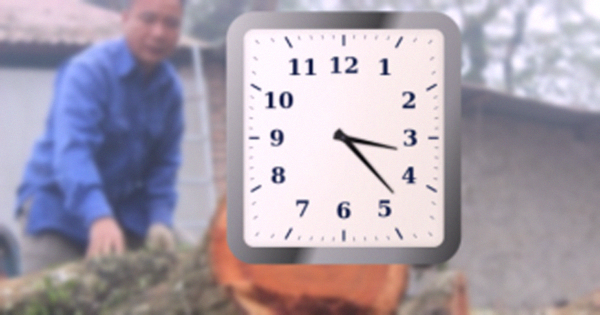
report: 3h23
